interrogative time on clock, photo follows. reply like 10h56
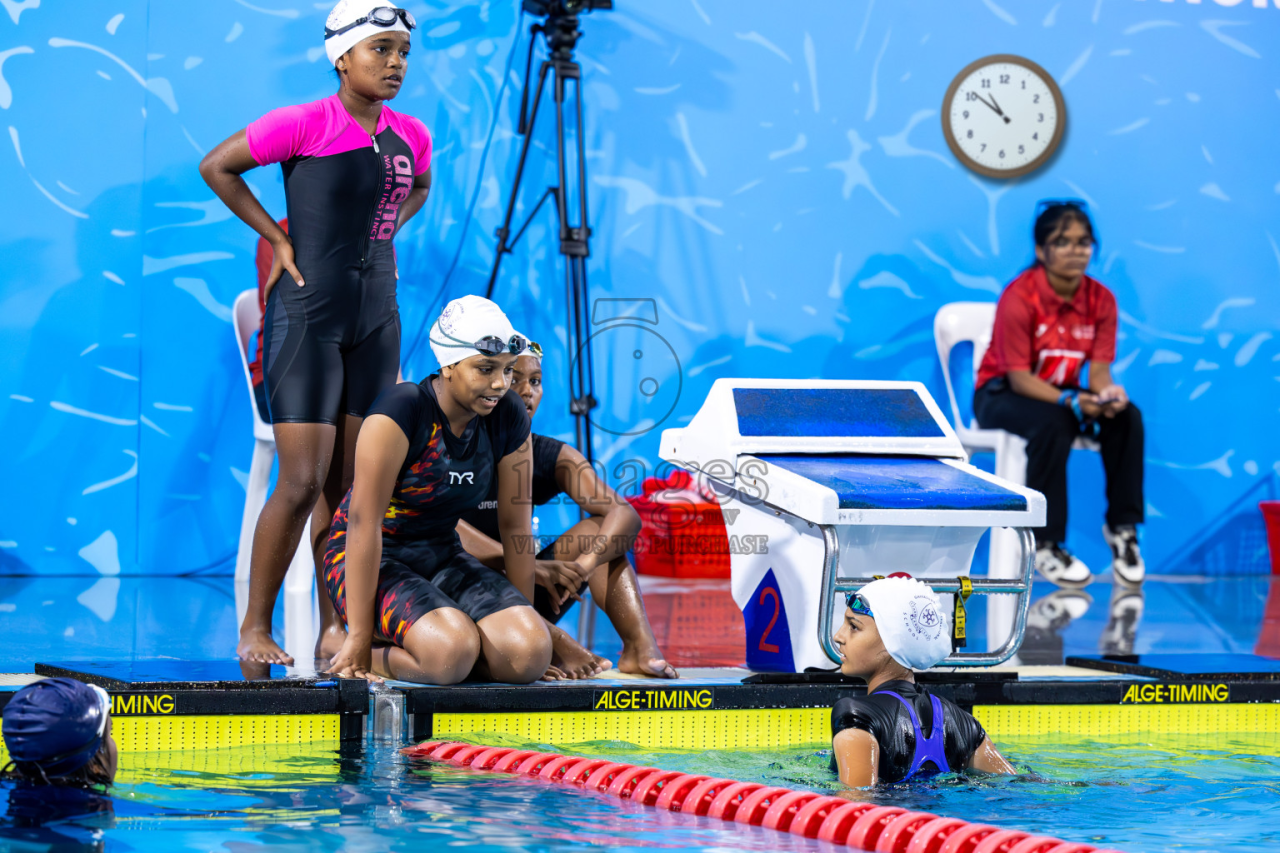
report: 10h51
